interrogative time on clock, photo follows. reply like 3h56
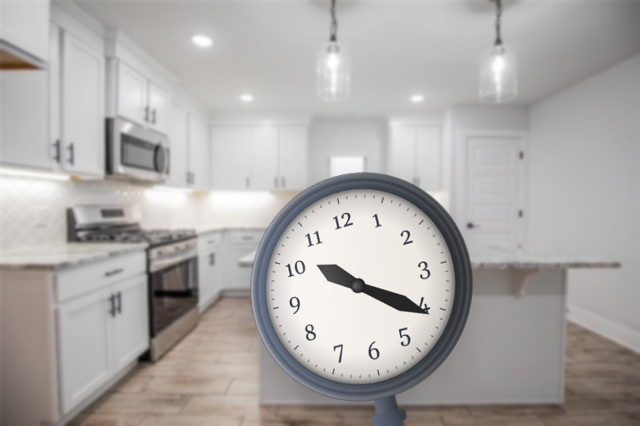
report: 10h21
